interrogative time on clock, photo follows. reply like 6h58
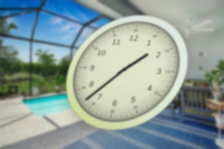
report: 1h37
